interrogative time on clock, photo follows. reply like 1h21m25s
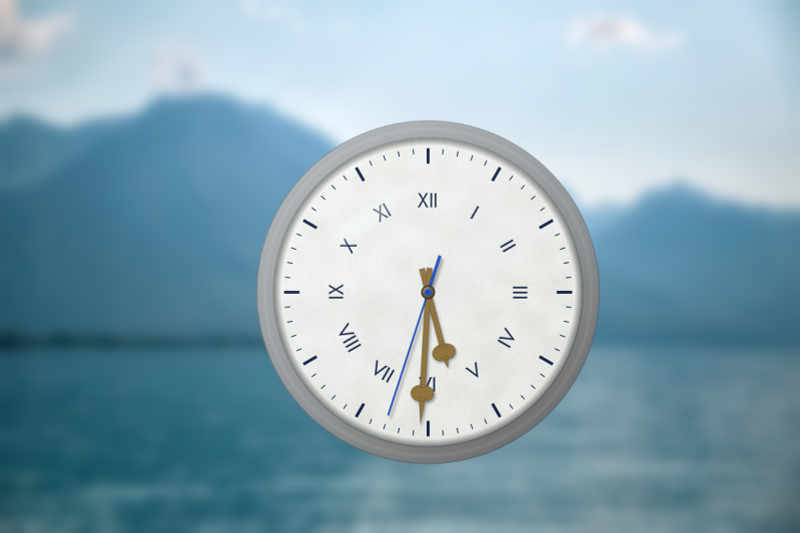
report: 5h30m33s
